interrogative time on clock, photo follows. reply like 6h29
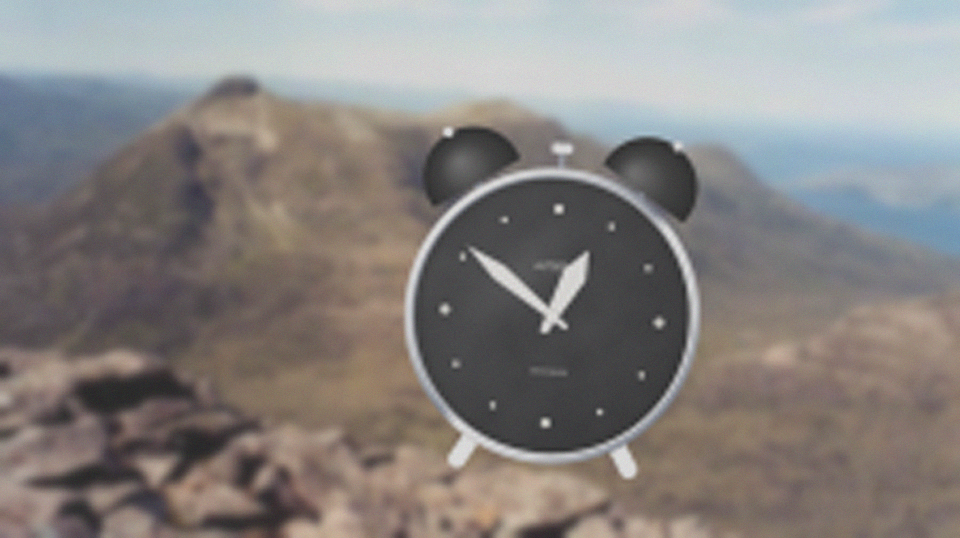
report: 12h51
